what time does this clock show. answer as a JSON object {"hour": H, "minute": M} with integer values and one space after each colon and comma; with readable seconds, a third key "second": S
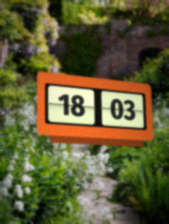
{"hour": 18, "minute": 3}
